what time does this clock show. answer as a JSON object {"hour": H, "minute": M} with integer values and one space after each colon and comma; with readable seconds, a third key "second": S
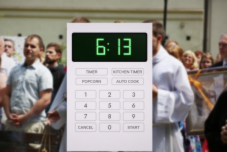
{"hour": 6, "minute": 13}
